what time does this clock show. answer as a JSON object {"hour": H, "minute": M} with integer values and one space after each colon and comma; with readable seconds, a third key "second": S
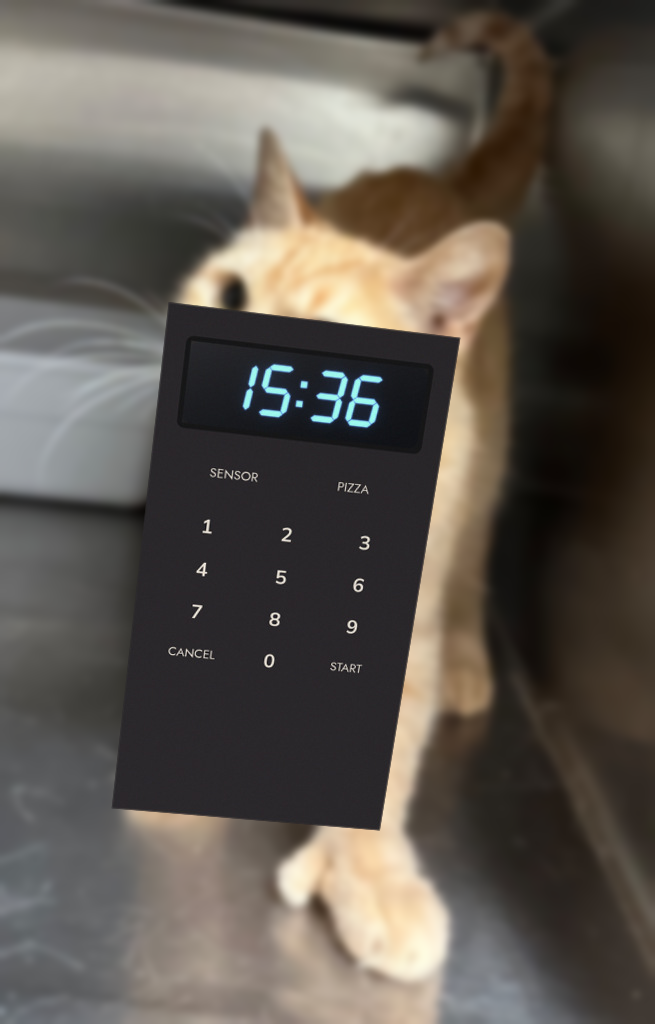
{"hour": 15, "minute": 36}
